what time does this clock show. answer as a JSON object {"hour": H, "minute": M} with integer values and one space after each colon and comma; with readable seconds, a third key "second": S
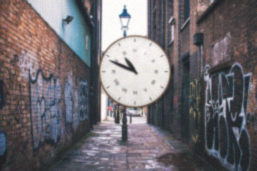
{"hour": 10, "minute": 49}
